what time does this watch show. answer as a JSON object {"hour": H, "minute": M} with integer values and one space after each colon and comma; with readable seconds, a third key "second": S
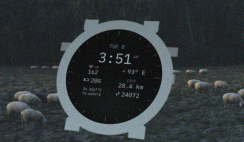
{"hour": 3, "minute": 51}
